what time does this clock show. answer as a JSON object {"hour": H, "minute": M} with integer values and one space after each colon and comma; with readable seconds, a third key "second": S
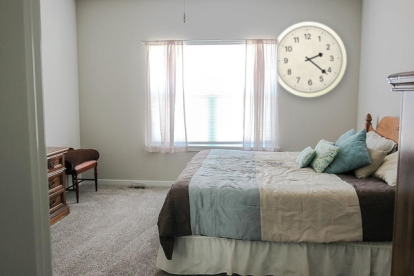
{"hour": 2, "minute": 22}
